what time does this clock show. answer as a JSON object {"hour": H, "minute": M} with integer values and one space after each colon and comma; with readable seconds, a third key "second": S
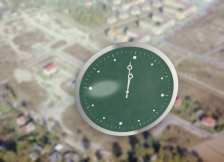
{"hour": 11, "minute": 59}
